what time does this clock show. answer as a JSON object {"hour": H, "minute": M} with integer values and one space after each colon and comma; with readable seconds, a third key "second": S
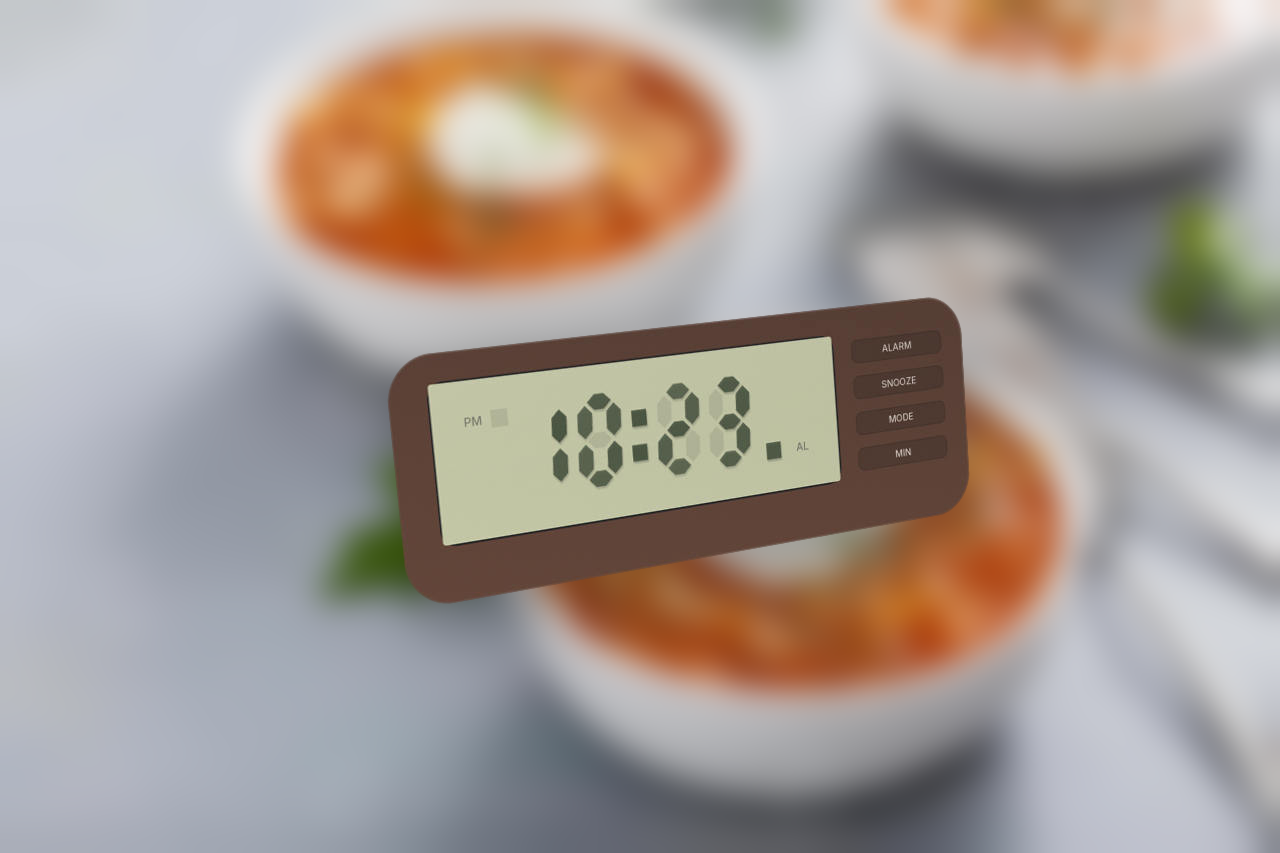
{"hour": 10, "minute": 23}
